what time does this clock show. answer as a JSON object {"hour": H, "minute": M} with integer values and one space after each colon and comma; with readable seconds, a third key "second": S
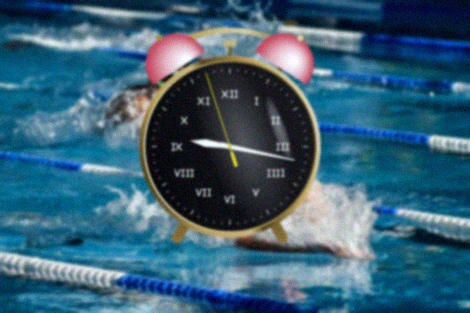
{"hour": 9, "minute": 16, "second": 57}
